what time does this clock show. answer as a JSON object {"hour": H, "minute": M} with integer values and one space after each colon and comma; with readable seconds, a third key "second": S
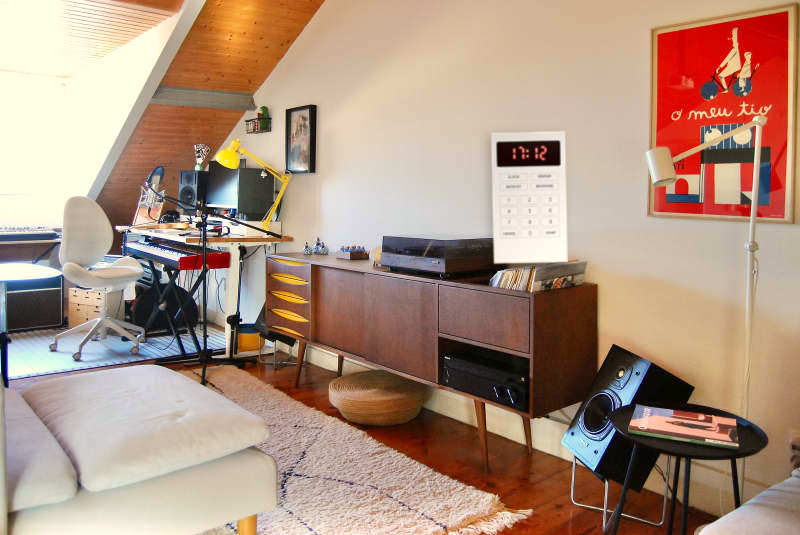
{"hour": 17, "minute": 12}
